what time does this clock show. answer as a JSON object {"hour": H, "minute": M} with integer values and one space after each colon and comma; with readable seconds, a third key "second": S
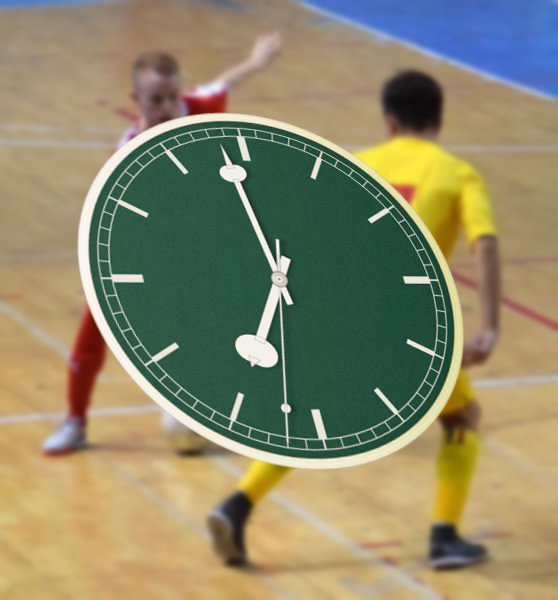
{"hour": 6, "minute": 58, "second": 32}
